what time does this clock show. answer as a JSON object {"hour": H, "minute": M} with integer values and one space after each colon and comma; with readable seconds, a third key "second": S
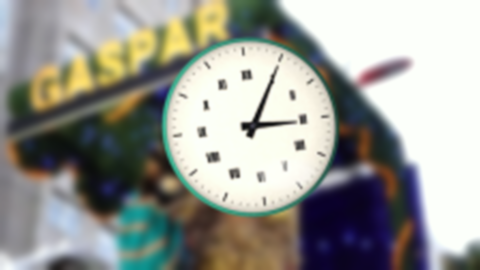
{"hour": 3, "minute": 5}
